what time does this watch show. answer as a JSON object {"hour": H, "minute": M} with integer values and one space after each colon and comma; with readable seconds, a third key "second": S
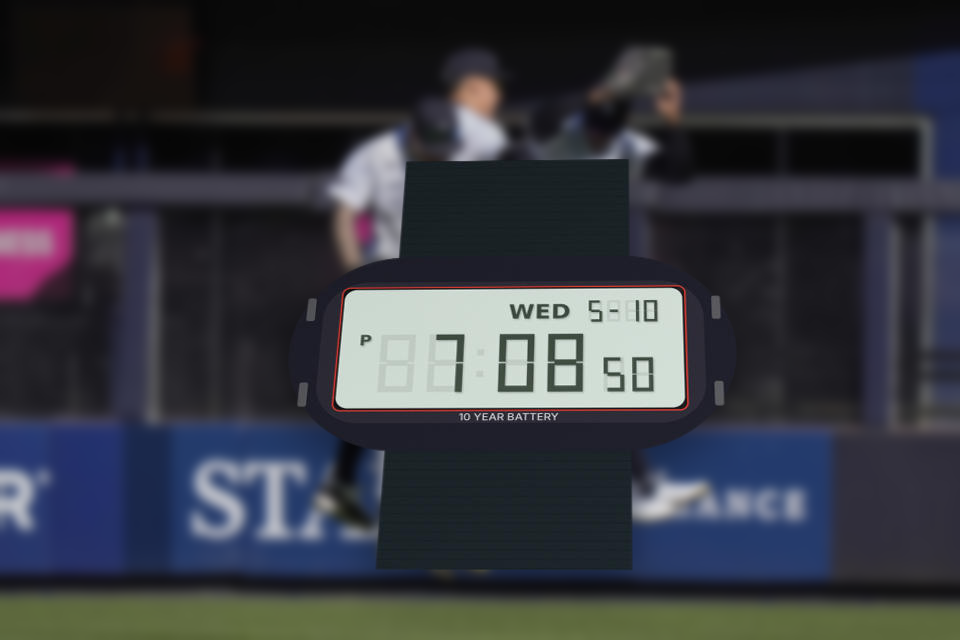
{"hour": 7, "minute": 8, "second": 50}
